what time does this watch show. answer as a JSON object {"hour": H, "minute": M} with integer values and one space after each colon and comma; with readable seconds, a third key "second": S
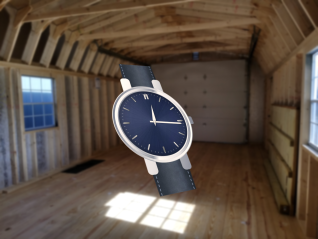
{"hour": 12, "minute": 16}
